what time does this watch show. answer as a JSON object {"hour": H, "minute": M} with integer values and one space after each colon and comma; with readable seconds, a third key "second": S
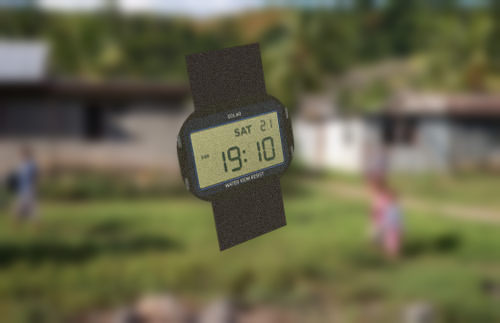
{"hour": 19, "minute": 10}
